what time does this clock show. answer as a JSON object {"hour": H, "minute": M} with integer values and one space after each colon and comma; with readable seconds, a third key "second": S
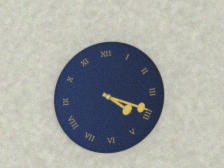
{"hour": 4, "minute": 19}
